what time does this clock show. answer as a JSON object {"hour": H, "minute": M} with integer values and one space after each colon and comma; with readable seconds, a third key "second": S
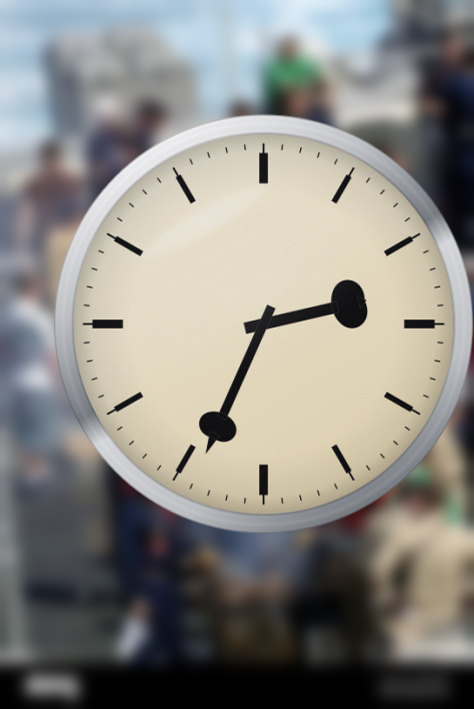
{"hour": 2, "minute": 34}
